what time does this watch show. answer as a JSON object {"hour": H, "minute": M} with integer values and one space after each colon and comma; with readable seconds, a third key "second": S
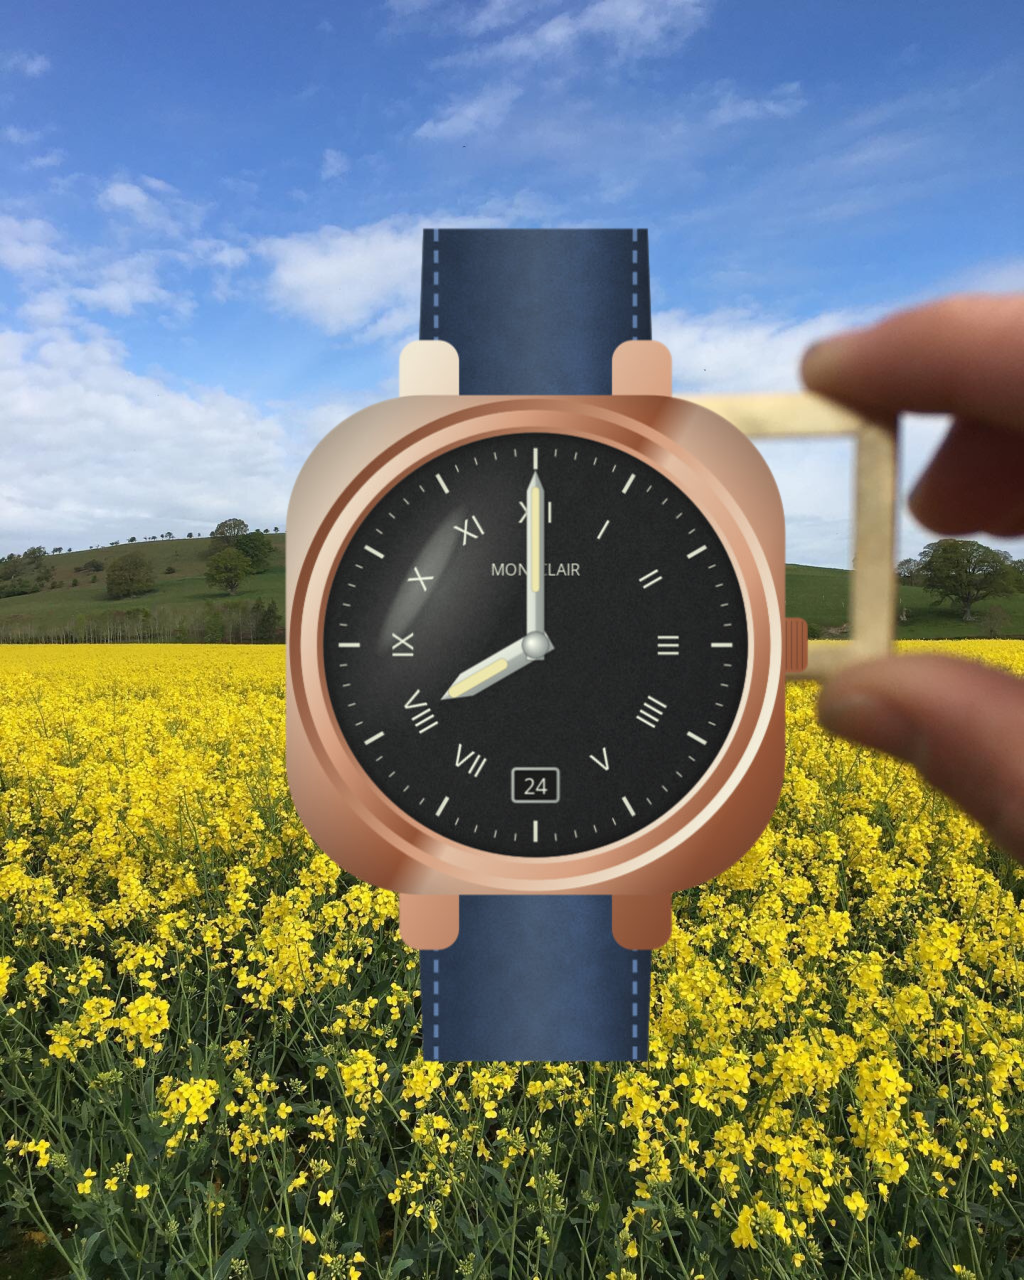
{"hour": 8, "minute": 0}
